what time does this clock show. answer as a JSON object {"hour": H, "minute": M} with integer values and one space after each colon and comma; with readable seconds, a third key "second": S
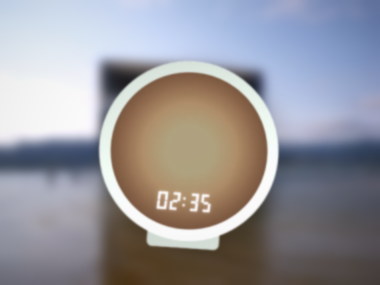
{"hour": 2, "minute": 35}
